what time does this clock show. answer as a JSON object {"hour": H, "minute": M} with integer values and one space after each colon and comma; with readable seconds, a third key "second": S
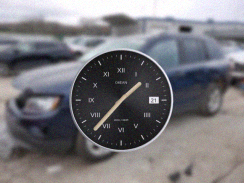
{"hour": 1, "minute": 37}
